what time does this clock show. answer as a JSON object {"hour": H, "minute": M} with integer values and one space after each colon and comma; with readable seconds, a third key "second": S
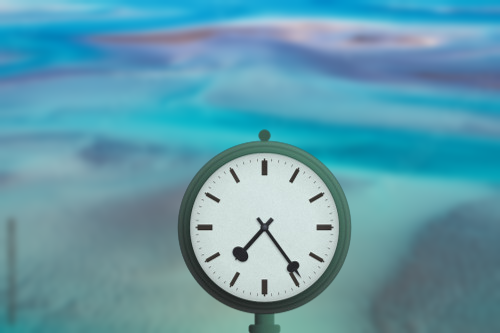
{"hour": 7, "minute": 24}
